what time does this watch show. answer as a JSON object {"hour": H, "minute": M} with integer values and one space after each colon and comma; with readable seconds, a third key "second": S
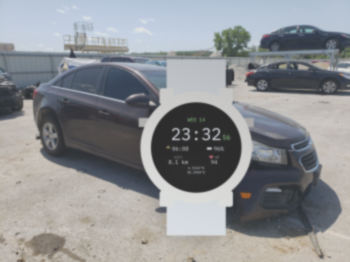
{"hour": 23, "minute": 32}
